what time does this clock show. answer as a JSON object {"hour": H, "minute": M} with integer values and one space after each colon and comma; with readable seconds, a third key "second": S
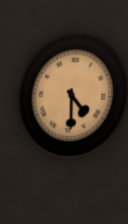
{"hour": 4, "minute": 29}
